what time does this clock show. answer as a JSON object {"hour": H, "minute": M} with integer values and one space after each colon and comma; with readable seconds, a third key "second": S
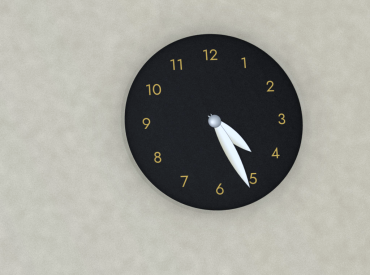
{"hour": 4, "minute": 26}
